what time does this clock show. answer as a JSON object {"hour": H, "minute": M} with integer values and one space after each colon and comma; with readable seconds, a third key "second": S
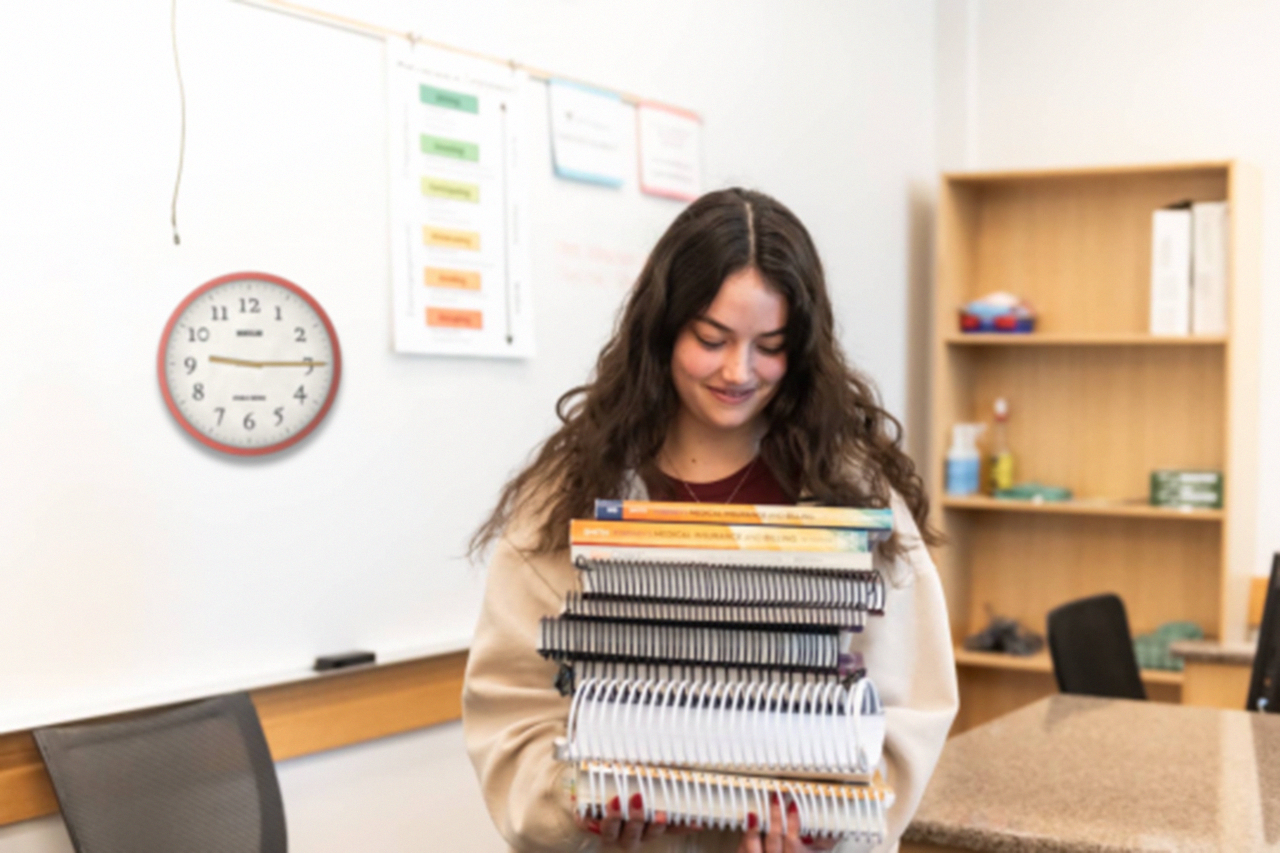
{"hour": 9, "minute": 15}
